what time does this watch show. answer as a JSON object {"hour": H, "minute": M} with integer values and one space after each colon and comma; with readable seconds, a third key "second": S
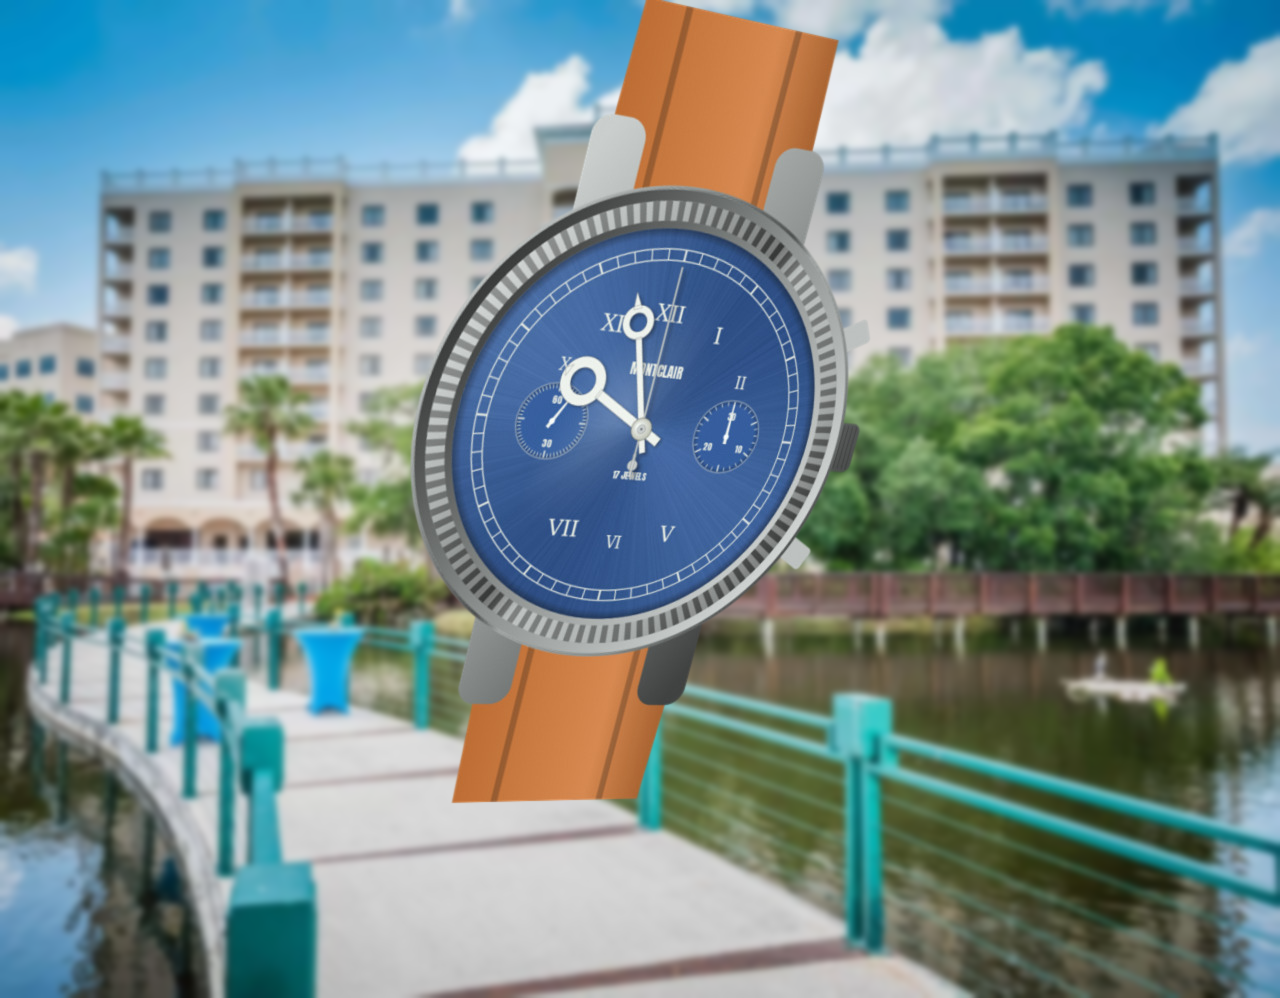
{"hour": 9, "minute": 57, "second": 5}
